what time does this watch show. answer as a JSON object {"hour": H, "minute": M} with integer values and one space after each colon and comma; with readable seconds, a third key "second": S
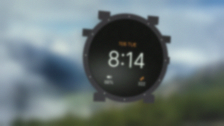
{"hour": 8, "minute": 14}
